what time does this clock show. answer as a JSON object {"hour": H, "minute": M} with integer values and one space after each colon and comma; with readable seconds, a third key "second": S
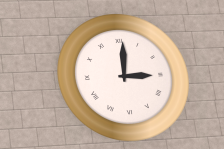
{"hour": 3, "minute": 1}
